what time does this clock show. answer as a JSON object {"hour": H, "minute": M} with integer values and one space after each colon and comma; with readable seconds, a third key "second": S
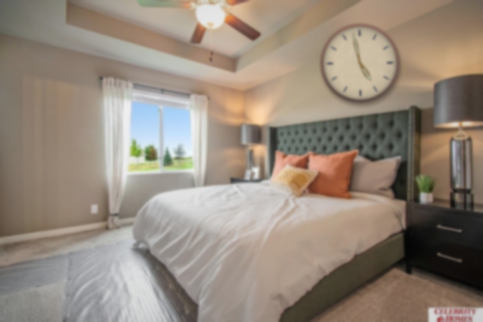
{"hour": 4, "minute": 58}
